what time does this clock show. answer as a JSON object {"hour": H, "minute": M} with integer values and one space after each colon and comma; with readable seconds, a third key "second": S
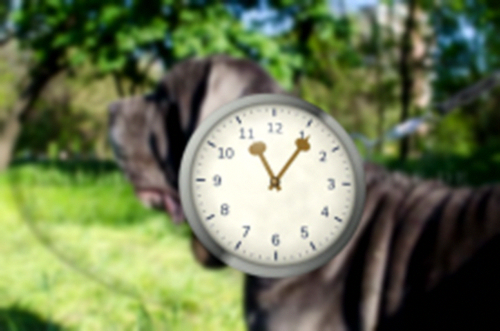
{"hour": 11, "minute": 6}
